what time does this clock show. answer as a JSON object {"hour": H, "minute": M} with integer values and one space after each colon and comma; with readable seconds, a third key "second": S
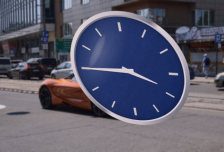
{"hour": 3, "minute": 45}
